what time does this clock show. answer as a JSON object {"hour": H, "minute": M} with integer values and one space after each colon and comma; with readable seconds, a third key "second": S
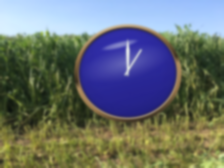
{"hour": 1, "minute": 0}
